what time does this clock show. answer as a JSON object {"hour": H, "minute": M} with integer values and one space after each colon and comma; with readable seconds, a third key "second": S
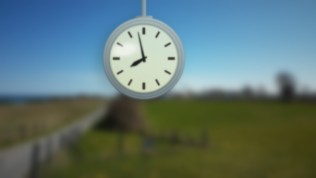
{"hour": 7, "minute": 58}
